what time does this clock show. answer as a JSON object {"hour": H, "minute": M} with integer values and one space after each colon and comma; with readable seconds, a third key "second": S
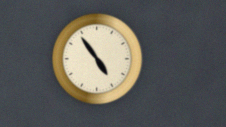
{"hour": 4, "minute": 54}
